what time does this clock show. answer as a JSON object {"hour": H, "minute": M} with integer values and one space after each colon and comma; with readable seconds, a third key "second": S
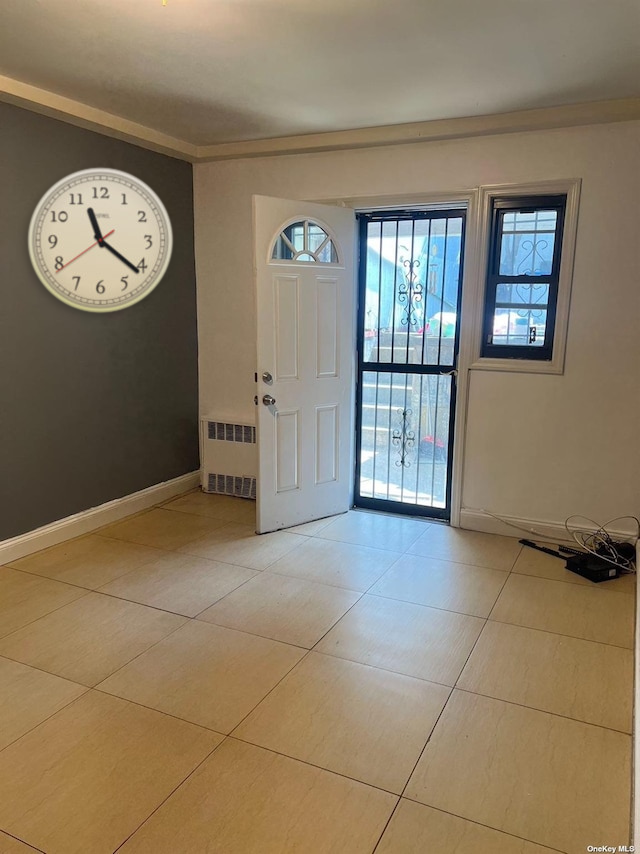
{"hour": 11, "minute": 21, "second": 39}
